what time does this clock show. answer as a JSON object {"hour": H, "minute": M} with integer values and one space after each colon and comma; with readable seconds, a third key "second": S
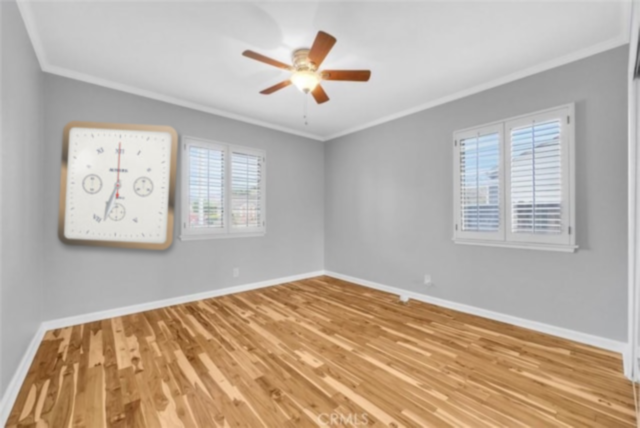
{"hour": 6, "minute": 33}
